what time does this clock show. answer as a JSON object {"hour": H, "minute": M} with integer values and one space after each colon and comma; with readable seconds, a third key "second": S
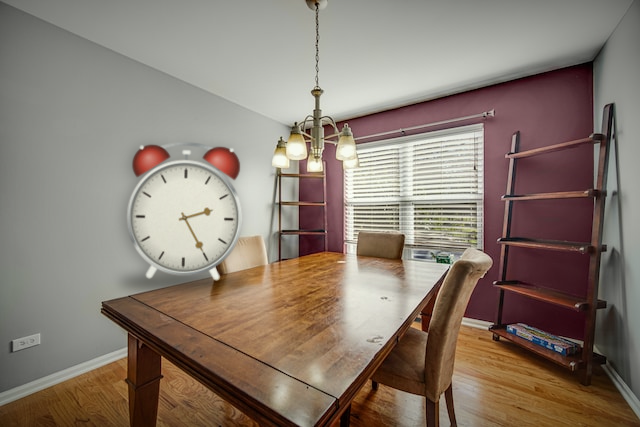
{"hour": 2, "minute": 25}
